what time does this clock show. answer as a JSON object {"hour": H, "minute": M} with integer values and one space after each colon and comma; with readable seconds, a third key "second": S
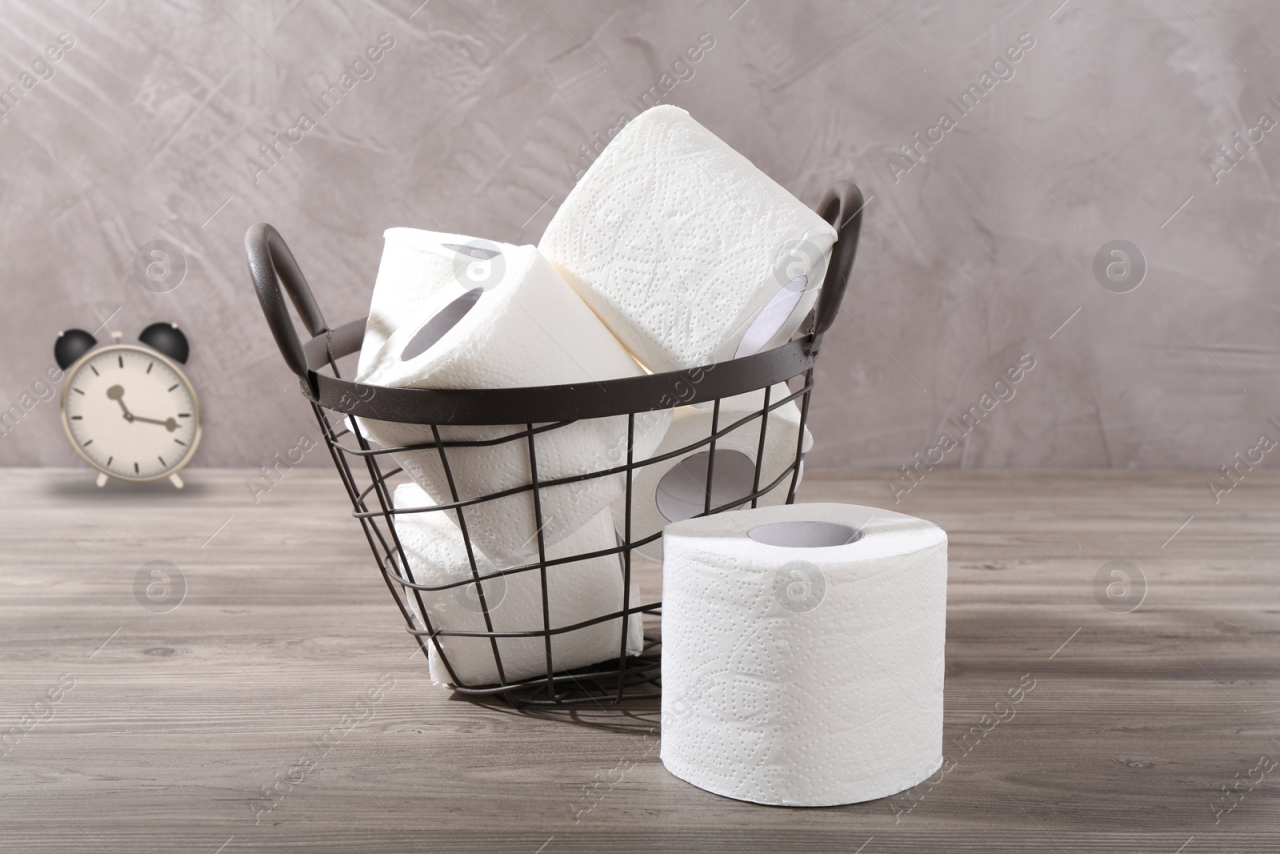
{"hour": 11, "minute": 17}
